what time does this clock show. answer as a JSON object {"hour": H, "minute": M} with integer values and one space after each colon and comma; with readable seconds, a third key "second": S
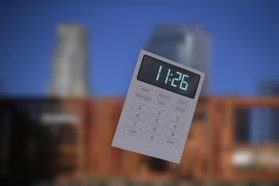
{"hour": 11, "minute": 26}
